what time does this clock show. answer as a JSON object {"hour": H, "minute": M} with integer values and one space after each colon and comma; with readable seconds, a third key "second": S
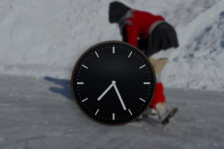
{"hour": 7, "minute": 26}
